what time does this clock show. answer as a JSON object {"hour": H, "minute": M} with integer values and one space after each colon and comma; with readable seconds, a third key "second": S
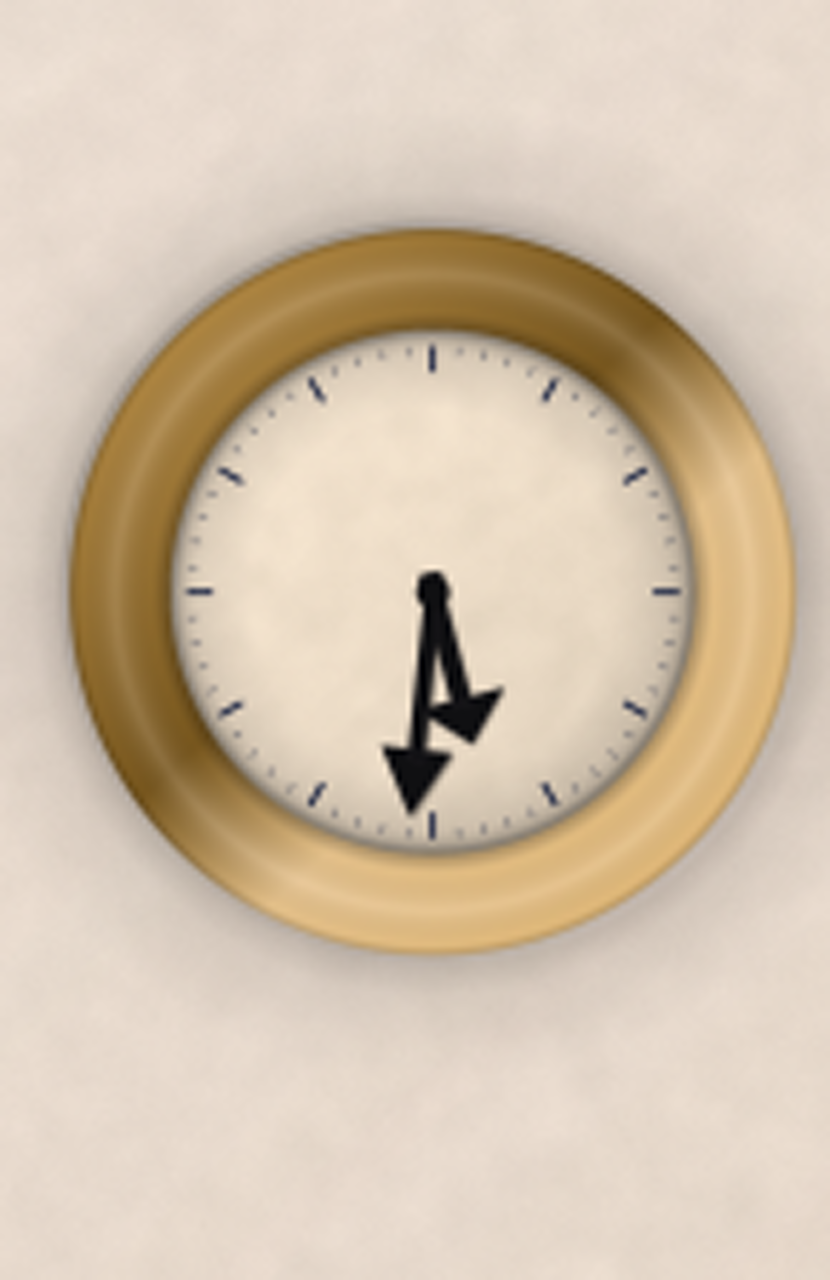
{"hour": 5, "minute": 31}
